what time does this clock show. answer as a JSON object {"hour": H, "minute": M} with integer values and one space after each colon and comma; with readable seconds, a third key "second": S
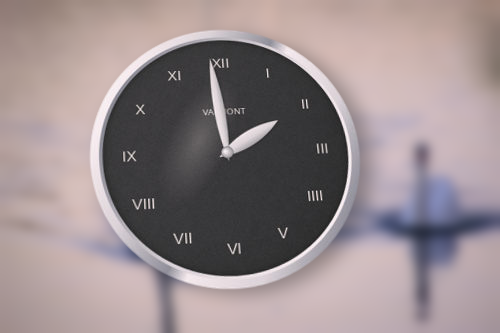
{"hour": 1, "minute": 59}
